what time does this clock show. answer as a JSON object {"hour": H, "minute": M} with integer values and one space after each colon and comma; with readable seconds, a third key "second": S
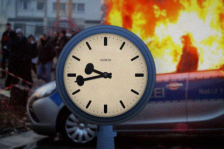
{"hour": 9, "minute": 43}
